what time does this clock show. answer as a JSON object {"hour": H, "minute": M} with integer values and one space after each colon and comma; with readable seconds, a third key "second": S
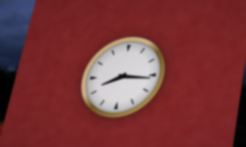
{"hour": 8, "minute": 16}
